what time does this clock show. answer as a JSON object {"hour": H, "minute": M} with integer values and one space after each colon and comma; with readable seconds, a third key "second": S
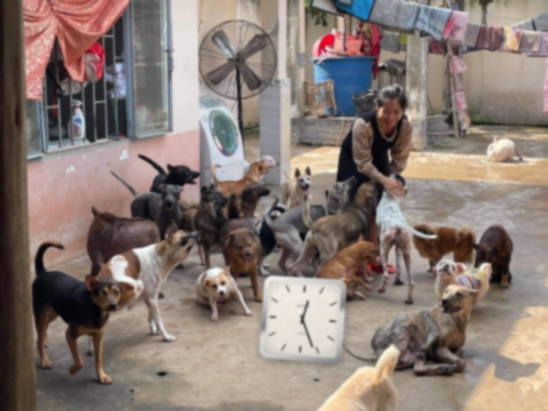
{"hour": 12, "minute": 26}
